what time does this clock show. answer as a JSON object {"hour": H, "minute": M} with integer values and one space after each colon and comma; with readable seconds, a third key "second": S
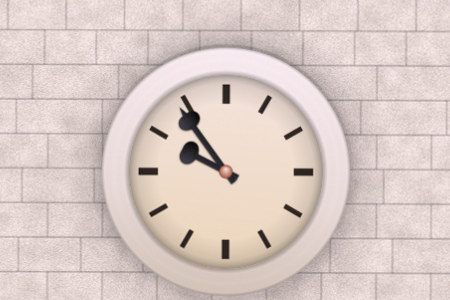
{"hour": 9, "minute": 54}
